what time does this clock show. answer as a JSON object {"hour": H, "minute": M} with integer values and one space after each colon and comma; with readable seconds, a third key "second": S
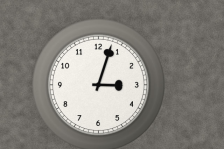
{"hour": 3, "minute": 3}
